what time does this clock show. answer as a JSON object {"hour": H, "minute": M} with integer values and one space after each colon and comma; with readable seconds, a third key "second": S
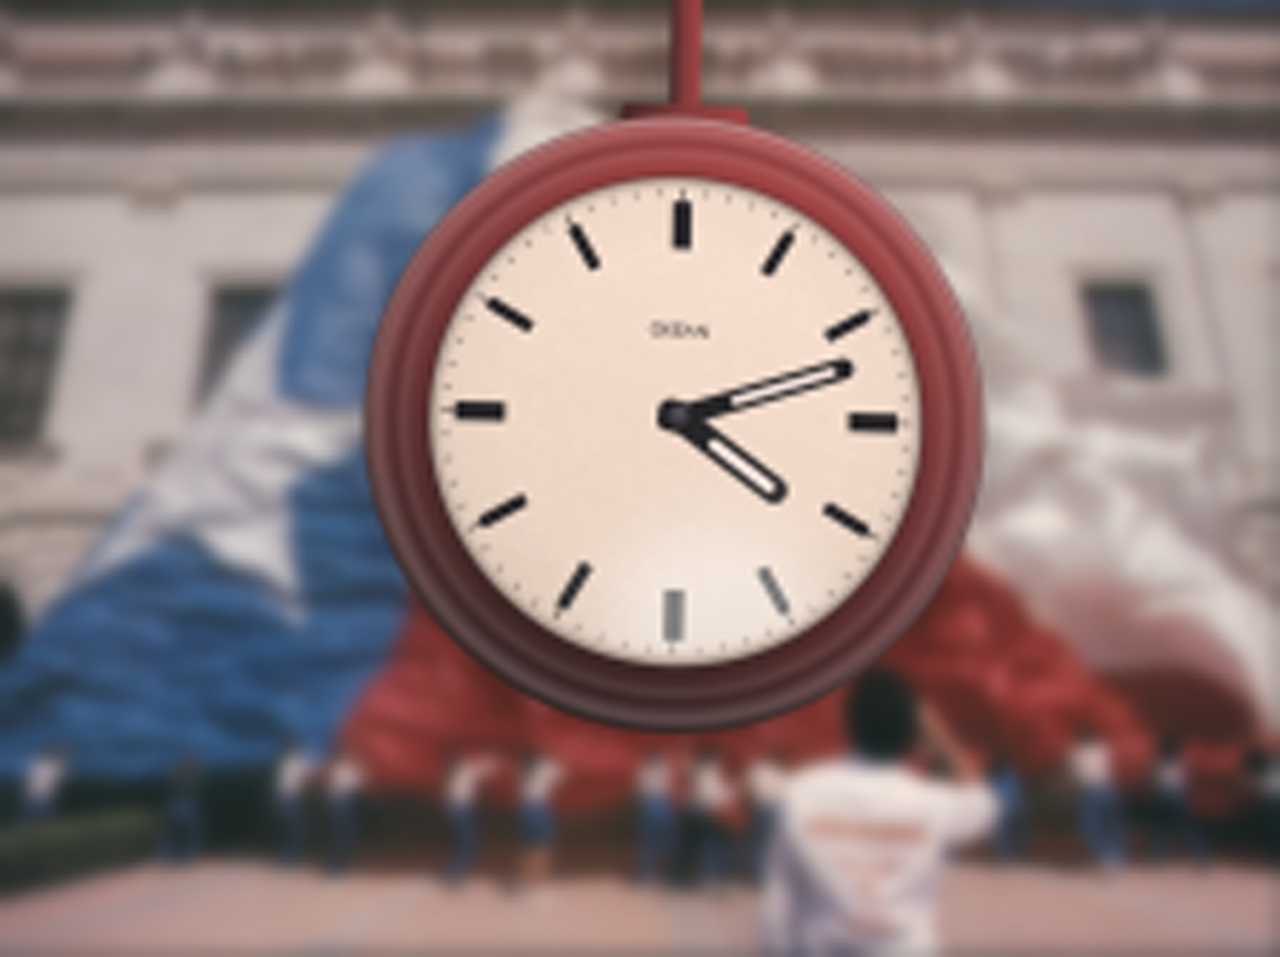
{"hour": 4, "minute": 12}
